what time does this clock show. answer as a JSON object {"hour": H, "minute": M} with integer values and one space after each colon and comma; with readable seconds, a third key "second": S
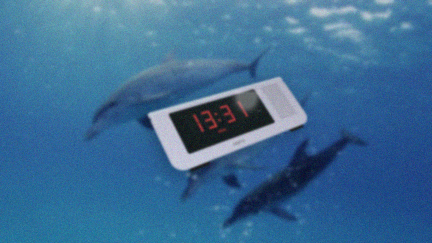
{"hour": 13, "minute": 31}
